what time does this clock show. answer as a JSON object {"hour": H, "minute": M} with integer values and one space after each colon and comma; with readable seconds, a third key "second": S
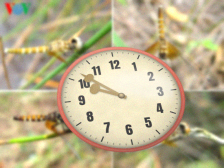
{"hour": 9, "minute": 52}
